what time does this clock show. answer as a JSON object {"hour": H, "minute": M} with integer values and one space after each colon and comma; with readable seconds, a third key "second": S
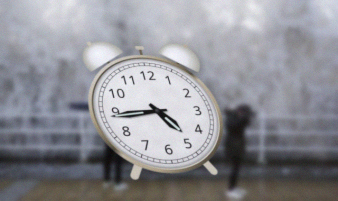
{"hour": 4, "minute": 44}
